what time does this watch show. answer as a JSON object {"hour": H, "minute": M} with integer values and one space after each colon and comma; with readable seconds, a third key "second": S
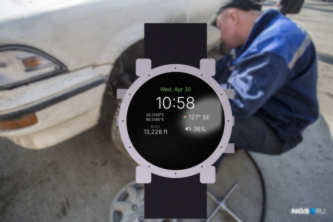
{"hour": 10, "minute": 58}
